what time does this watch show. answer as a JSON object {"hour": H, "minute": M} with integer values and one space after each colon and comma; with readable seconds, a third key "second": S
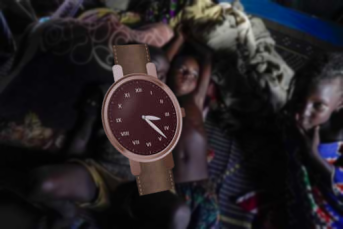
{"hour": 3, "minute": 23}
